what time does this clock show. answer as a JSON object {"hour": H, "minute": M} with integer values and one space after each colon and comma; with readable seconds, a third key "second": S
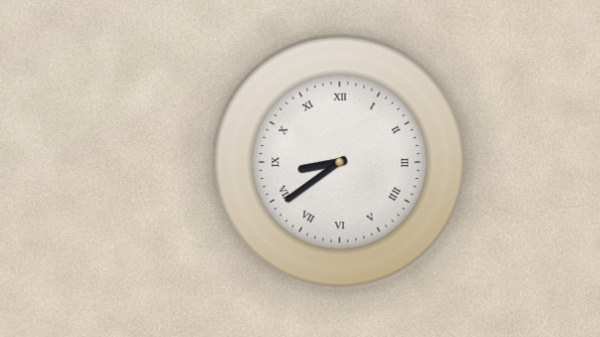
{"hour": 8, "minute": 39}
